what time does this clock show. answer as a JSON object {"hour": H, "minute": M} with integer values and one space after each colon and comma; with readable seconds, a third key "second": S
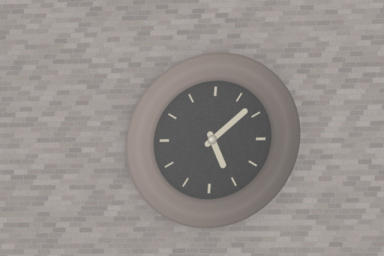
{"hour": 5, "minute": 8}
